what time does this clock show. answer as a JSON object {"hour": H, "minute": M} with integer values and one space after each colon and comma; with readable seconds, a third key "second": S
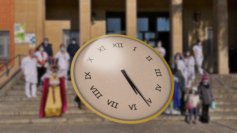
{"hour": 5, "minute": 26}
